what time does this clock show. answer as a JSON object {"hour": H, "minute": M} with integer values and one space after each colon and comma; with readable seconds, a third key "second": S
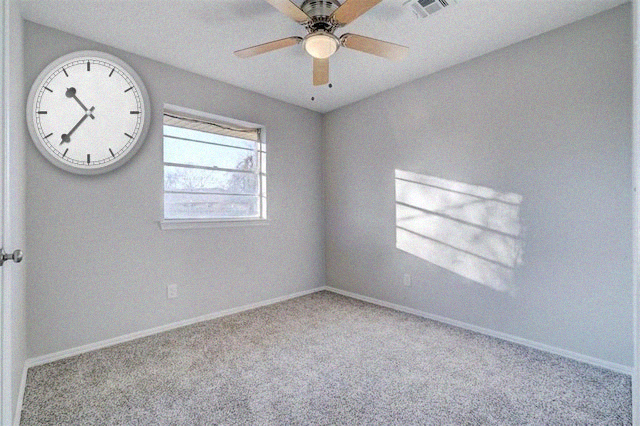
{"hour": 10, "minute": 37}
